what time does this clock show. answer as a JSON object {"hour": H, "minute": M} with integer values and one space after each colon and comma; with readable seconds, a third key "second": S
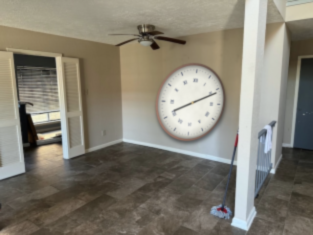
{"hour": 8, "minute": 11}
